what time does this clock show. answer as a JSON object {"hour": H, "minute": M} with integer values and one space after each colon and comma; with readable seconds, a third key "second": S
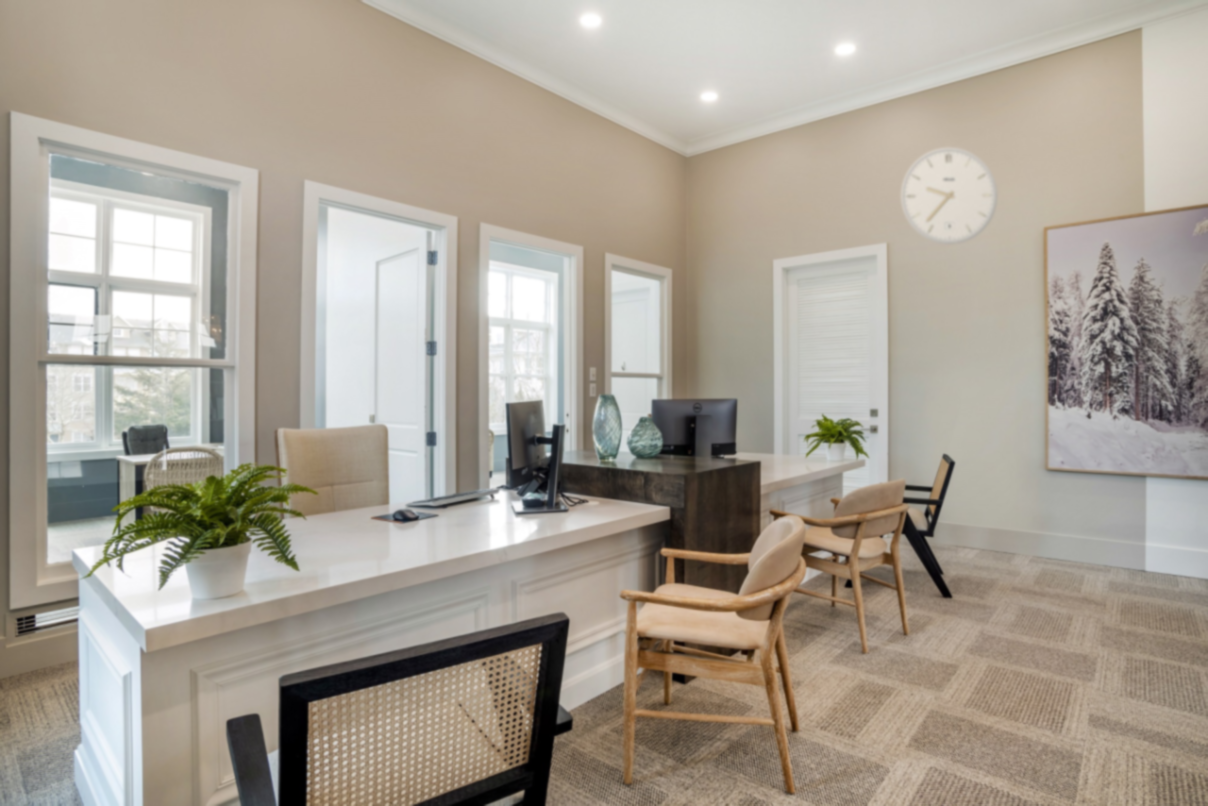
{"hour": 9, "minute": 37}
